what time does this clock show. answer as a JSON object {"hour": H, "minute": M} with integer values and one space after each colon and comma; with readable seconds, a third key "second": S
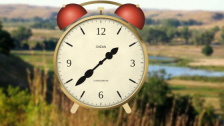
{"hour": 1, "minute": 38}
